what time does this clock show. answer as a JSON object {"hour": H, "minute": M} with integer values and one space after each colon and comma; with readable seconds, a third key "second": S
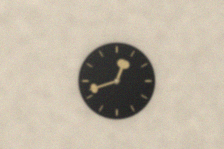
{"hour": 12, "minute": 42}
